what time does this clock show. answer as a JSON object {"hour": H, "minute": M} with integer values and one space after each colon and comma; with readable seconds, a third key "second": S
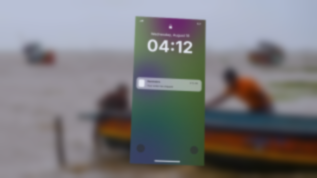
{"hour": 4, "minute": 12}
